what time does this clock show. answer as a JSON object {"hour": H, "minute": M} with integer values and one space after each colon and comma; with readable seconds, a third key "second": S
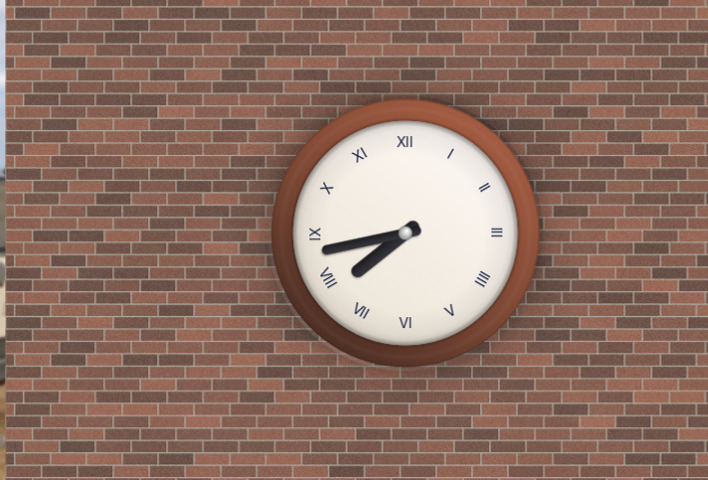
{"hour": 7, "minute": 43}
